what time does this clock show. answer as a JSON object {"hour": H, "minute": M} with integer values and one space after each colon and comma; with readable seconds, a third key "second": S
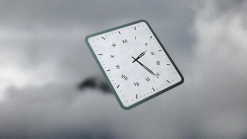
{"hour": 2, "minute": 26}
